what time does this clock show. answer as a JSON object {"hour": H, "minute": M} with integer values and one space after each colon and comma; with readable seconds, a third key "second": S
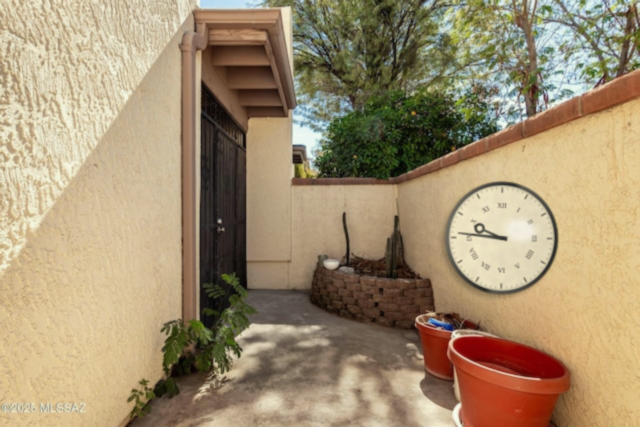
{"hour": 9, "minute": 46}
